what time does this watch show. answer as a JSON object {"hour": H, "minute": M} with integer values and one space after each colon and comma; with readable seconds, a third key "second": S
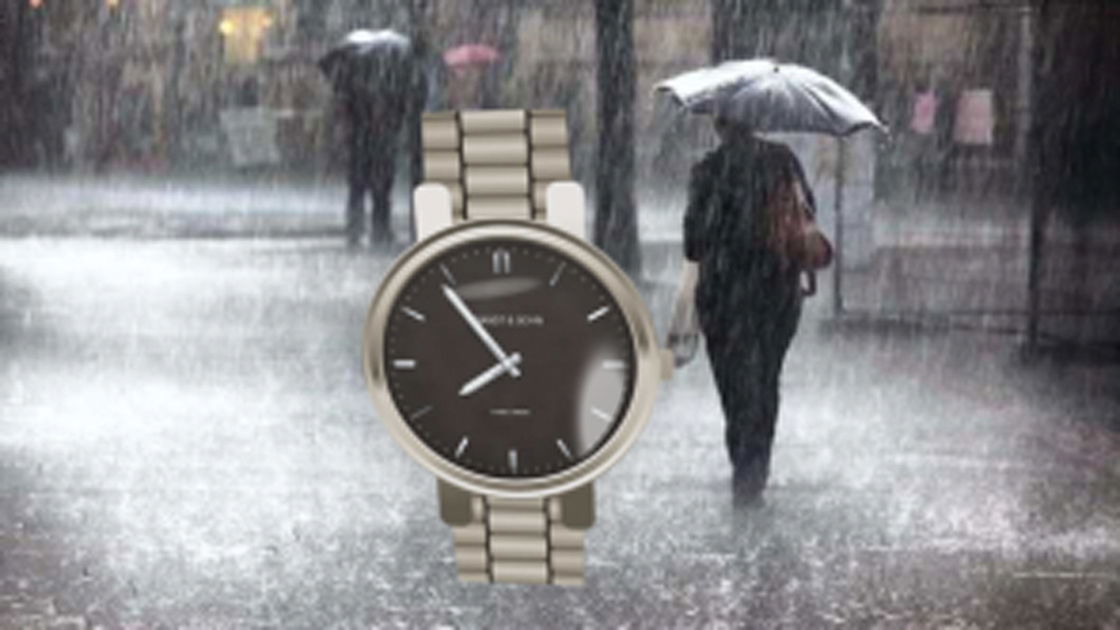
{"hour": 7, "minute": 54}
